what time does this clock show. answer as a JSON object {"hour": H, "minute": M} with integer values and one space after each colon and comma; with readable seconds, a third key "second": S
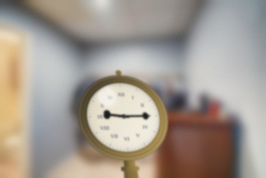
{"hour": 9, "minute": 15}
